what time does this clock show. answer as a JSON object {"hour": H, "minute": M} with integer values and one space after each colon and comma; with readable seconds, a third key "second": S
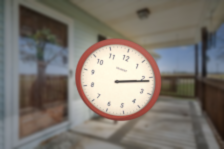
{"hour": 2, "minute": 11}
